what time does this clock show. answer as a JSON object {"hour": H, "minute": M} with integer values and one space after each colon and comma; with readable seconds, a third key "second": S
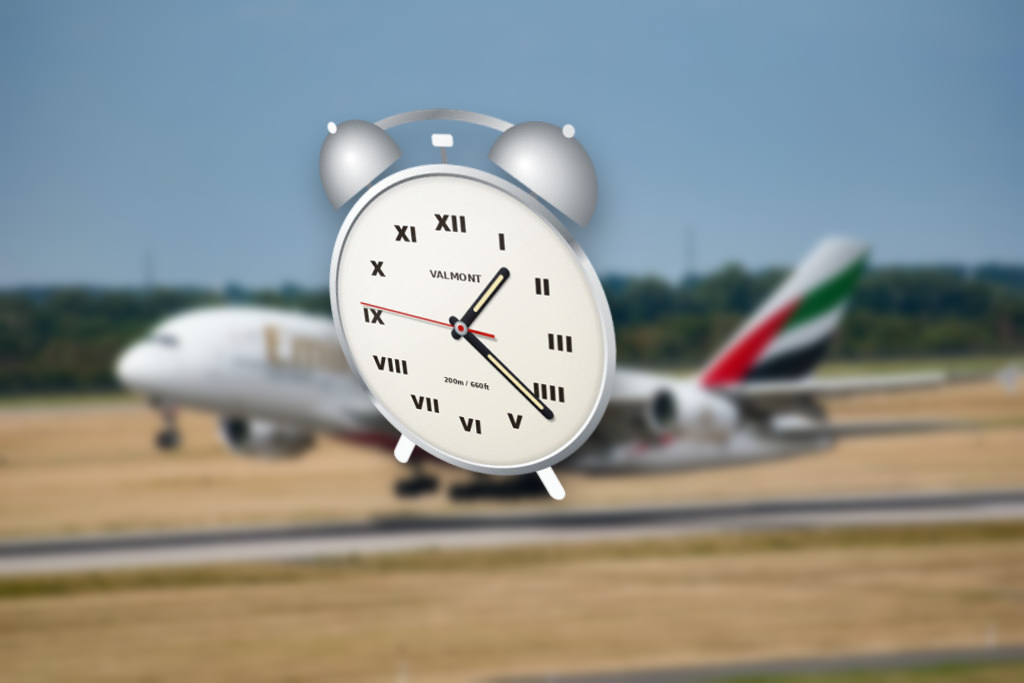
{"hour": 1, "minute": 21, "second": 46}
